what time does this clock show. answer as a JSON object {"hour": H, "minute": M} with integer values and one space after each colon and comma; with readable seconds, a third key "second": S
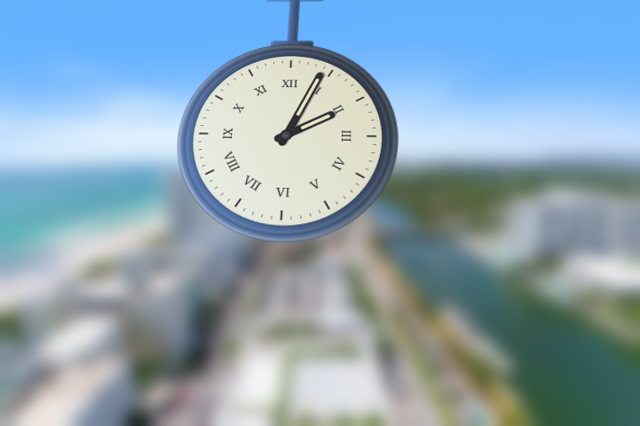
{"hour": 2, "minute": 4}
